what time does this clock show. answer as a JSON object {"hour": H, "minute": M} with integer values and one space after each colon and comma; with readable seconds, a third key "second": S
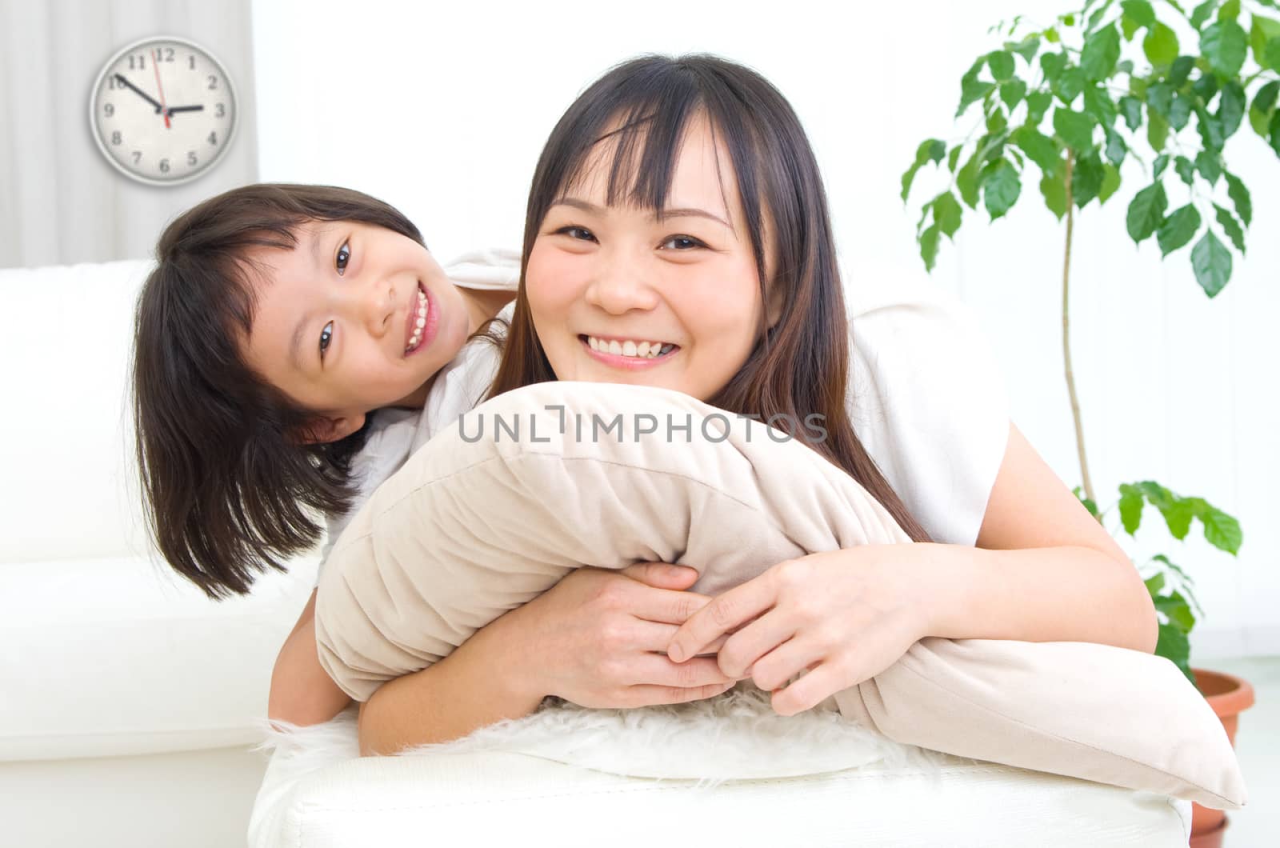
{"hour": 2, "minute": 50, "second": 58}
